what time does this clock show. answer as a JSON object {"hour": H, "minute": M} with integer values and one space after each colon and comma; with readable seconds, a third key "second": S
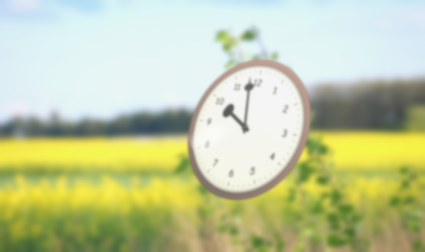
{"hour": 9, "minute": 58}
